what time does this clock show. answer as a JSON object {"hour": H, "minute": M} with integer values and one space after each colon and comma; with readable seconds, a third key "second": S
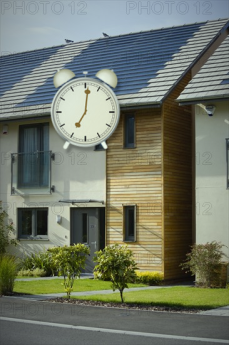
{"hour": 7, "minute": 1}
